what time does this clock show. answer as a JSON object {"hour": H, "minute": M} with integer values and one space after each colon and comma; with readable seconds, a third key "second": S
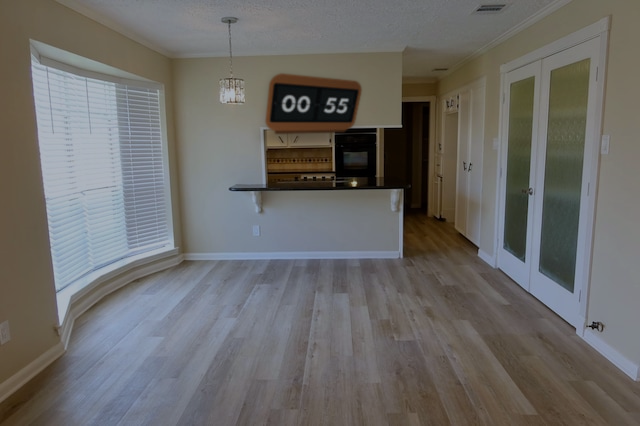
{"hour": 0, "minute": 55}
